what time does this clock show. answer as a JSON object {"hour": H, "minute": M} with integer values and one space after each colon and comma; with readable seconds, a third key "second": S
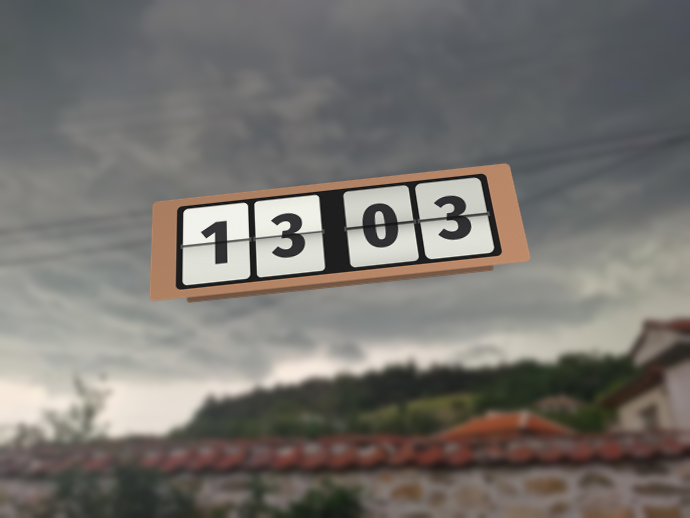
{"hour": 13, "minute": 3}
